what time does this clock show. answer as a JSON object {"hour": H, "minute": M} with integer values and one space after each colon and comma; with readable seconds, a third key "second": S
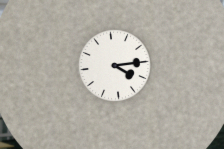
{"hour": 4, "minute": 15}
